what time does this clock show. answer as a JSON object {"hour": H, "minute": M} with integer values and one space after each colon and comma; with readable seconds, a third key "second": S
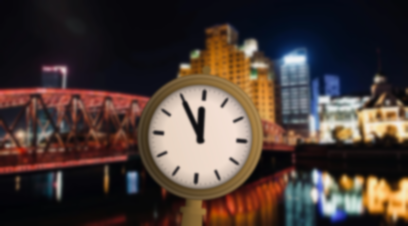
{"hour": 11, "minute": 55}
